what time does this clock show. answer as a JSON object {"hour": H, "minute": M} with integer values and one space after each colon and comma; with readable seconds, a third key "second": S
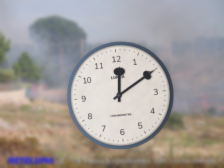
{"hour": 12, "minute": 10}
